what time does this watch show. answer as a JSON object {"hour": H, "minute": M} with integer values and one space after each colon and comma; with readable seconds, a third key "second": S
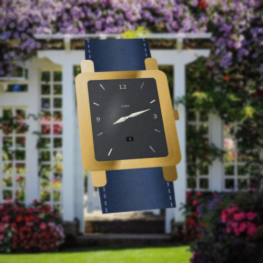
{"hour": 8, "minute": 12}
